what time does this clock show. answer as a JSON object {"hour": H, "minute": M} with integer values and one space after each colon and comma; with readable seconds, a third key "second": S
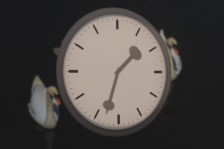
{"hour": 1, "minute": 33}
